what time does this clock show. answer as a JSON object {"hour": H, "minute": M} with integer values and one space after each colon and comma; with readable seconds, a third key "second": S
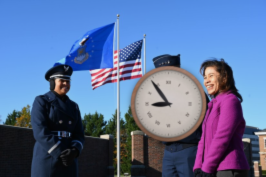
{"hour": 8, "minute": 54}
